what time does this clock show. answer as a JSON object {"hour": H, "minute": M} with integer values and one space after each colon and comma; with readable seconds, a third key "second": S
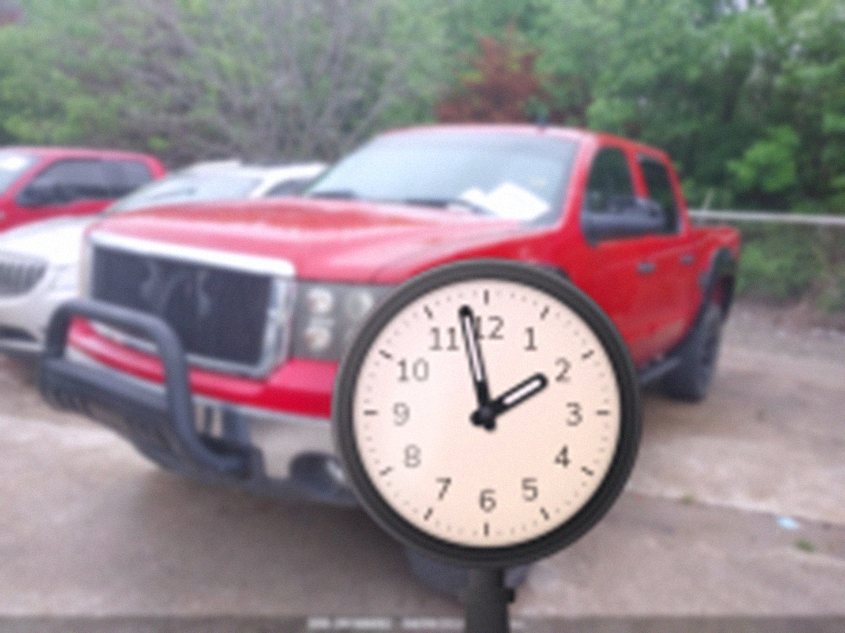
{"hour": 1, "minute": 58}
